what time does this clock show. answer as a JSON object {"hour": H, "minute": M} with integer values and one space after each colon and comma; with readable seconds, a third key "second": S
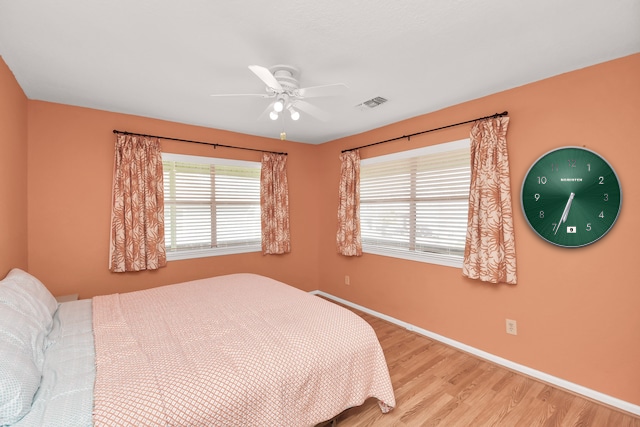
{"hour": 6, "minute": 34}
